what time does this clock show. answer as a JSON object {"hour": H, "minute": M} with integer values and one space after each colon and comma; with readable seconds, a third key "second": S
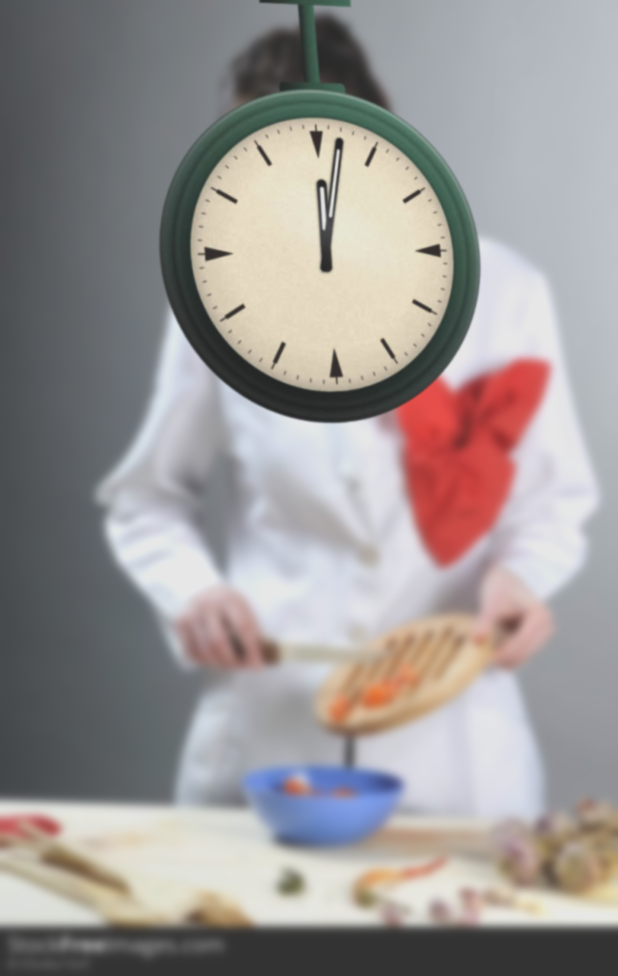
{"hour": 12, "minute": 2}
